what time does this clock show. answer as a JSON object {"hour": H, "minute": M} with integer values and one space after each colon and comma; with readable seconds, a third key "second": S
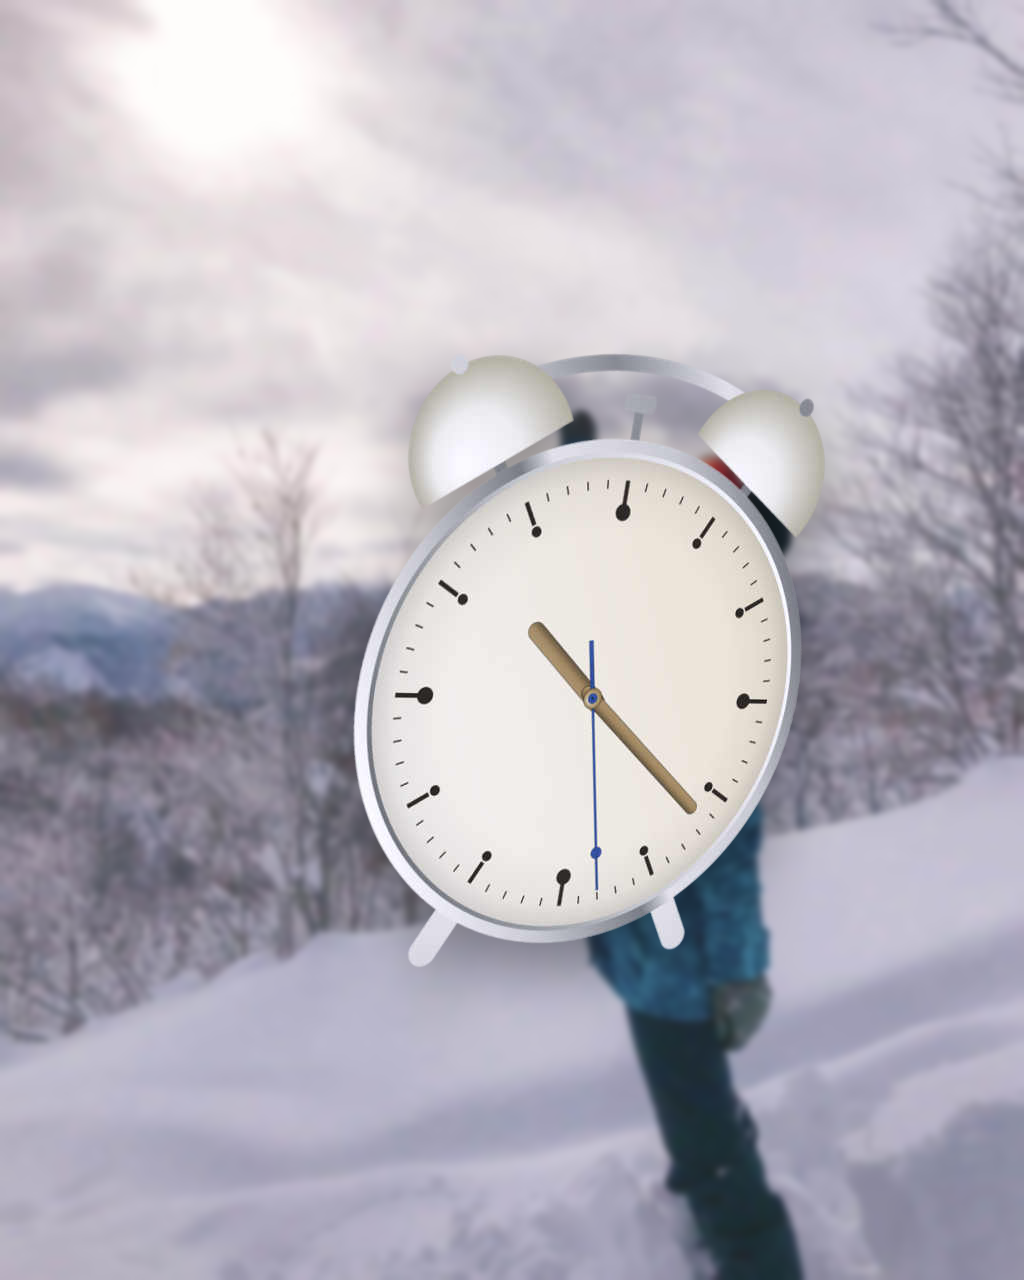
{"hour": 10, "minute": 21, "second": 28}
